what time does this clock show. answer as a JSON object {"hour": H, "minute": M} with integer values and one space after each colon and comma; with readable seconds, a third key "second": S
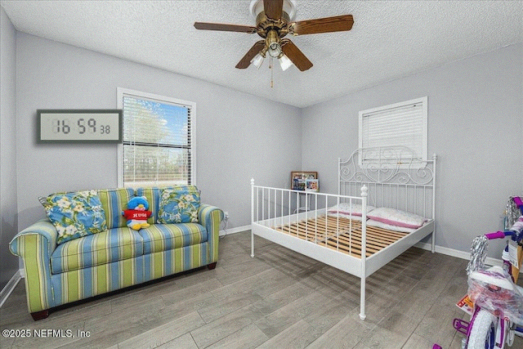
{"hour": 16, "minute": 59, "second": 38}
